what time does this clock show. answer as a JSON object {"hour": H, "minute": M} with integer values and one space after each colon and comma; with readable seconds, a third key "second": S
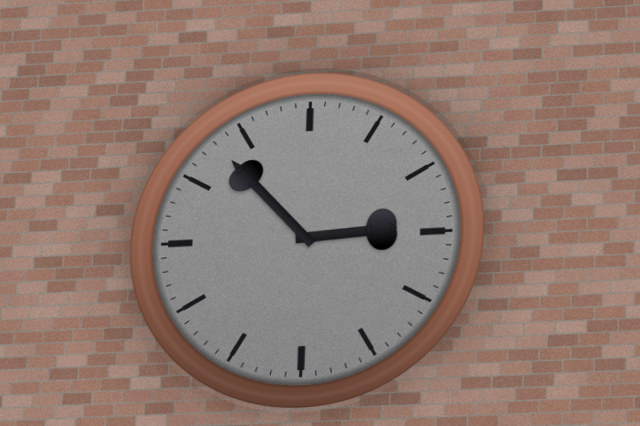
{"hour": 2, "minute": 53}
